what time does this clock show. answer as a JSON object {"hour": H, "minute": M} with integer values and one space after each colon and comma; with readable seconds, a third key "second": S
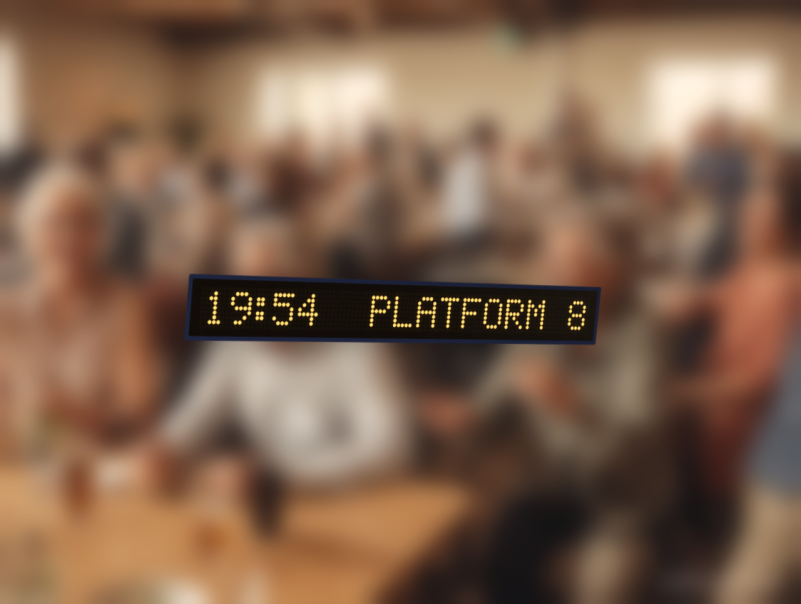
{"hour": 19, "minute": 54}
